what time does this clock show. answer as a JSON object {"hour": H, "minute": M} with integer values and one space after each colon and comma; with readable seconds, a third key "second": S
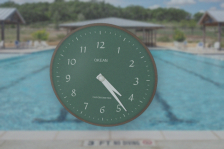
{"hour": 4, "minute": 24}
